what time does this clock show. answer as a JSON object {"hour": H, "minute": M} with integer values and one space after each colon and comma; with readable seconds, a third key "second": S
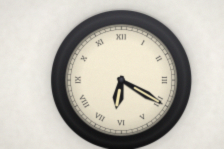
{"hour": 6, "minute": 20}
